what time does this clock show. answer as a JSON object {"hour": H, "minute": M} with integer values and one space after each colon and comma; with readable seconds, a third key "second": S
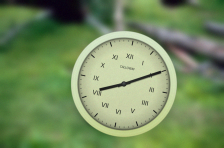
{"hour": 8, "minute": 10}
